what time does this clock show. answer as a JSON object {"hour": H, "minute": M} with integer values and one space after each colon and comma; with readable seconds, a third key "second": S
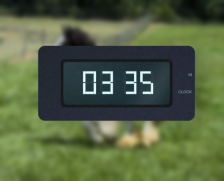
{"hour": 3, "minute": 35}
